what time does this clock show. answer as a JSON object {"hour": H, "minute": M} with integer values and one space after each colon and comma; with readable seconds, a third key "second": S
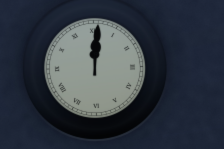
{"hour": 12, "minute": 1}
